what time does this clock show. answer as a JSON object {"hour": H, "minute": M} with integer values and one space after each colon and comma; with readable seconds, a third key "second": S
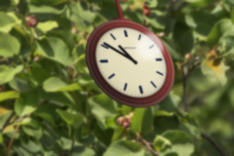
{"hour": 10, "minute": 51}
